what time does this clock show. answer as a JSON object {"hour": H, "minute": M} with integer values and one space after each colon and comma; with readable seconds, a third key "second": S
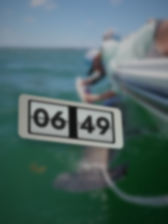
{"hour": 6, "minute": 49}
